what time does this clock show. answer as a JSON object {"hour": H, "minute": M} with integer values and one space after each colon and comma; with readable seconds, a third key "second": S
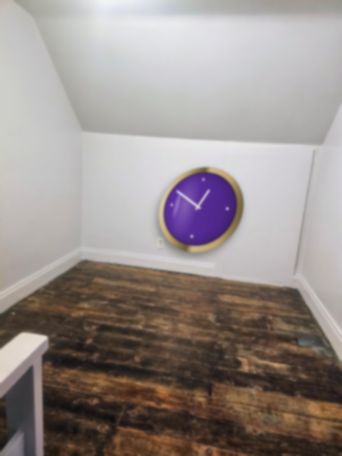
{"hour": 12, "minute": 50}
